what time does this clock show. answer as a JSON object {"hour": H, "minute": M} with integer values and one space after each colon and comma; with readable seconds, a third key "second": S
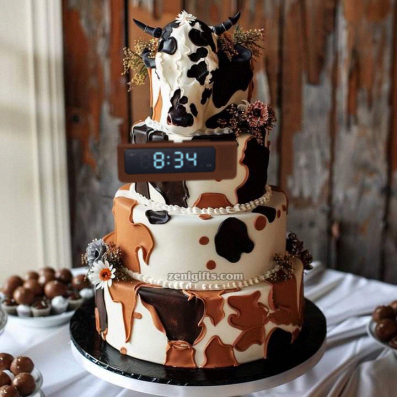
{"hour": 8, "minute": 34}
